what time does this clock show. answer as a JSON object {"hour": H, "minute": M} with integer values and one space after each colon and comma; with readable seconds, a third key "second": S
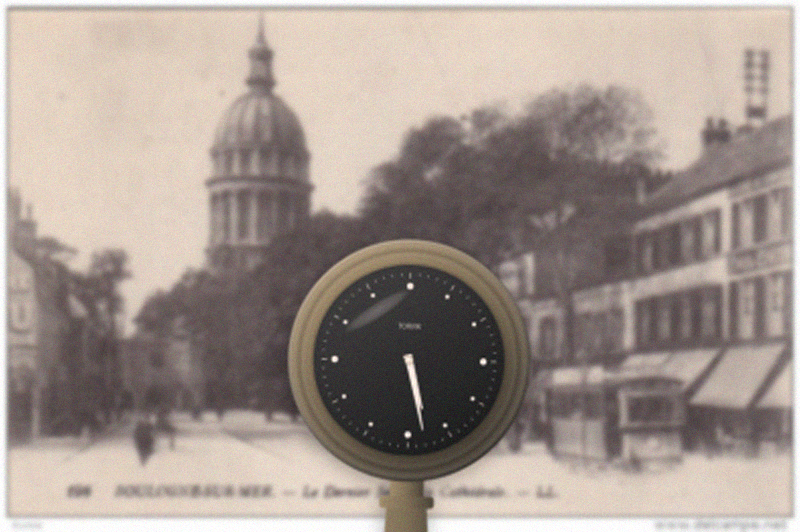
{"hour": 5, "minute": 28}
